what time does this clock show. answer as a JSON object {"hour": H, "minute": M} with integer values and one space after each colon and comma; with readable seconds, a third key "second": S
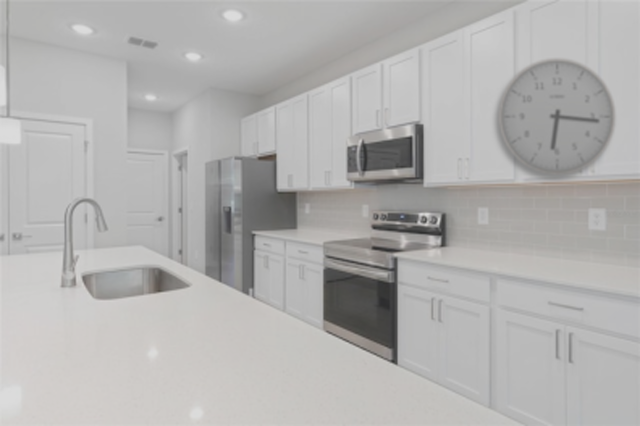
{"hour": 6, "minute": 16}
